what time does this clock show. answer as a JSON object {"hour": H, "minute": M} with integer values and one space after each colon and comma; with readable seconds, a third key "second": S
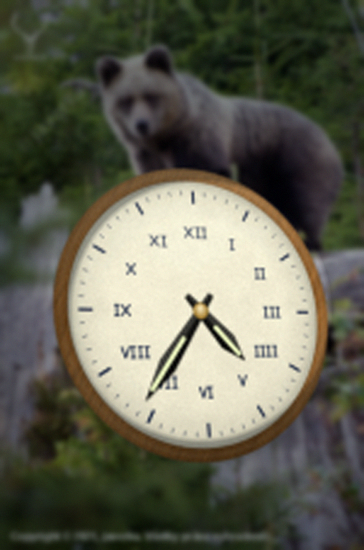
{"hour": 4, "minute": 36}
